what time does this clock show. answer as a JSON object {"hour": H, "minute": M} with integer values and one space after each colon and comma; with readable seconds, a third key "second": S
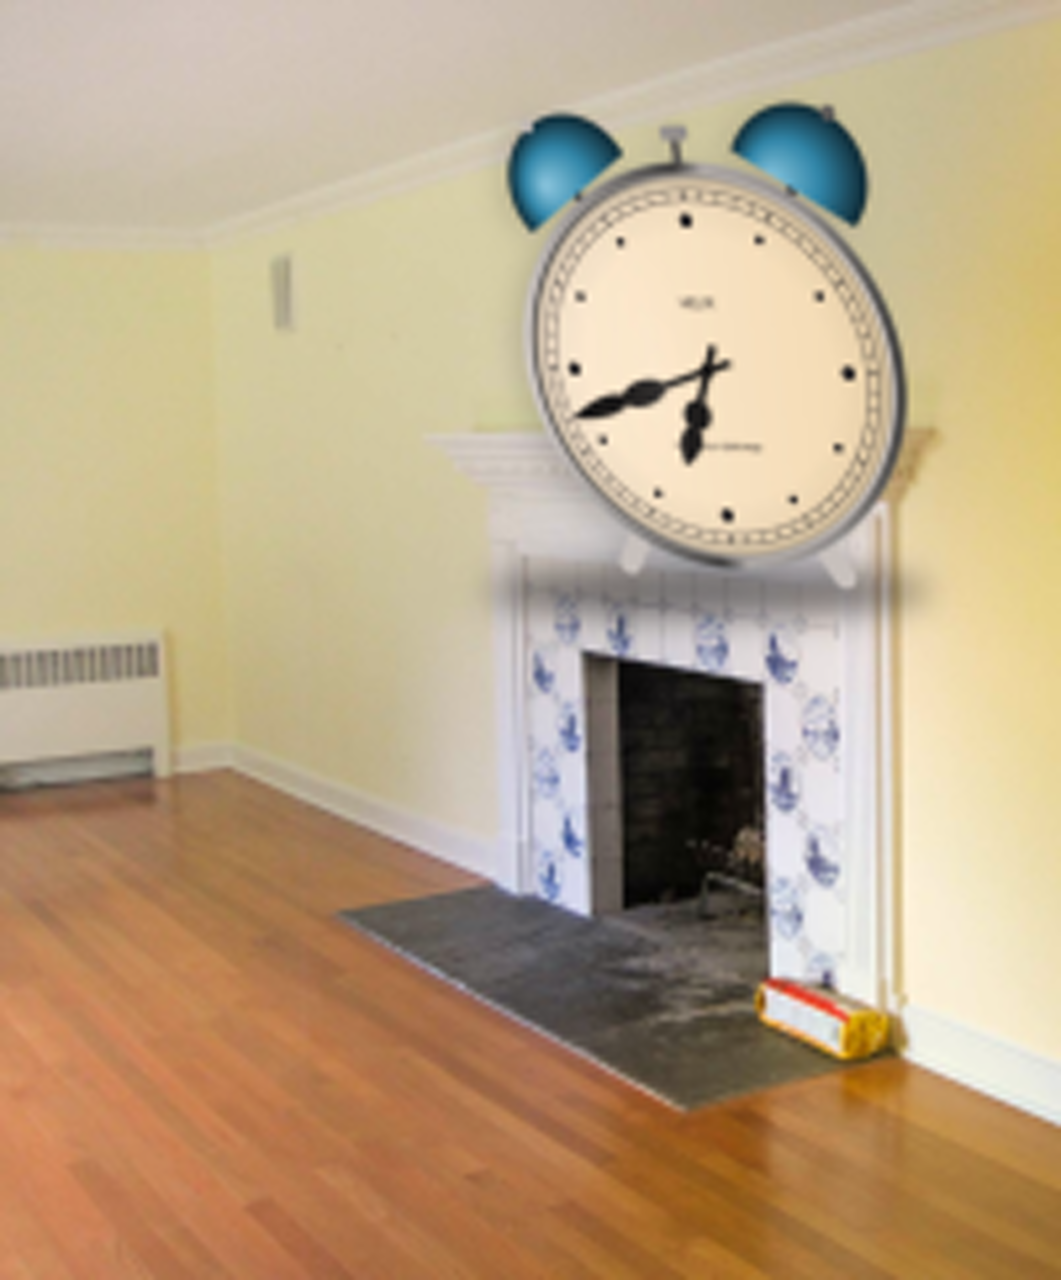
{"hour": 6, "minute": 42}
